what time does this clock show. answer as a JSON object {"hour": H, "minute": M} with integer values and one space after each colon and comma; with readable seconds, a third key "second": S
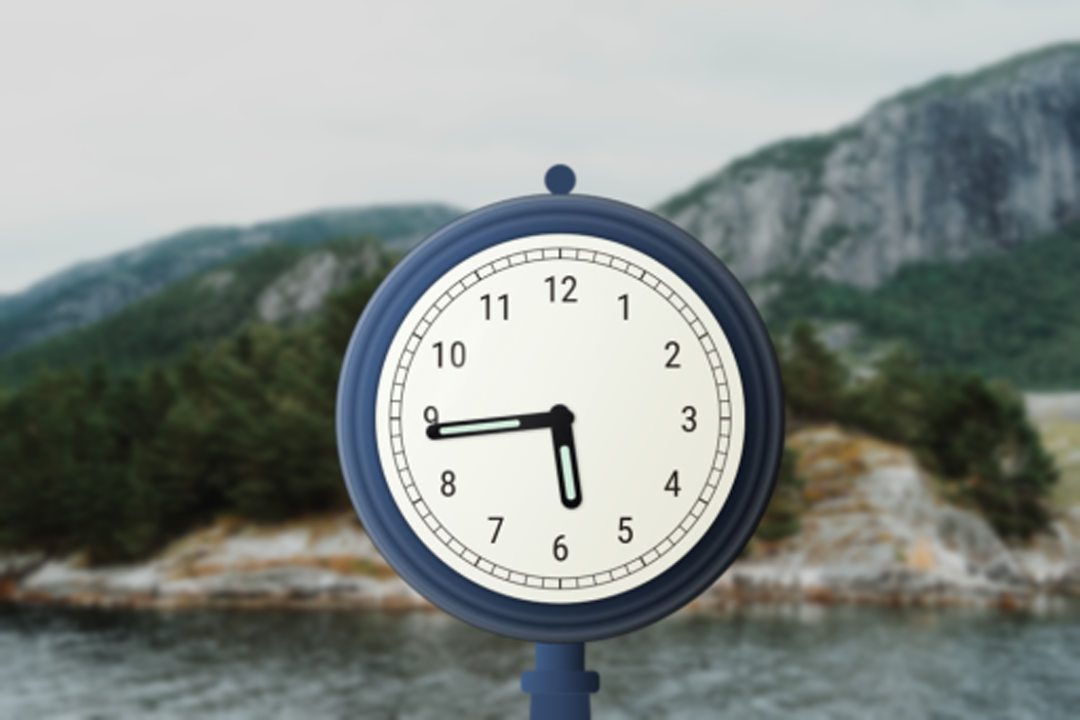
{"hour": 5, "minute": 44}
